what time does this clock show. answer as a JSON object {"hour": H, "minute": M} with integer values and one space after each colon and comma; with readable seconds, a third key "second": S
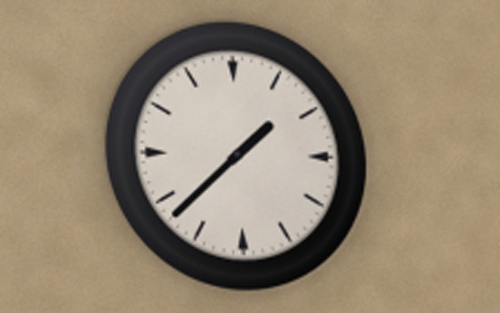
{"hour": 1, "minute": 38}
